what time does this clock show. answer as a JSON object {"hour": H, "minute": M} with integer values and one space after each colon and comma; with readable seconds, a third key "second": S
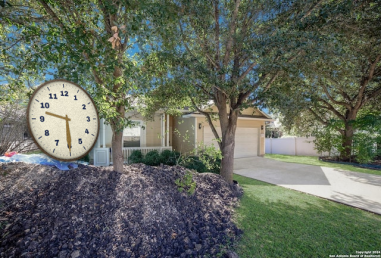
{"hour": 9, "minute": 30}
